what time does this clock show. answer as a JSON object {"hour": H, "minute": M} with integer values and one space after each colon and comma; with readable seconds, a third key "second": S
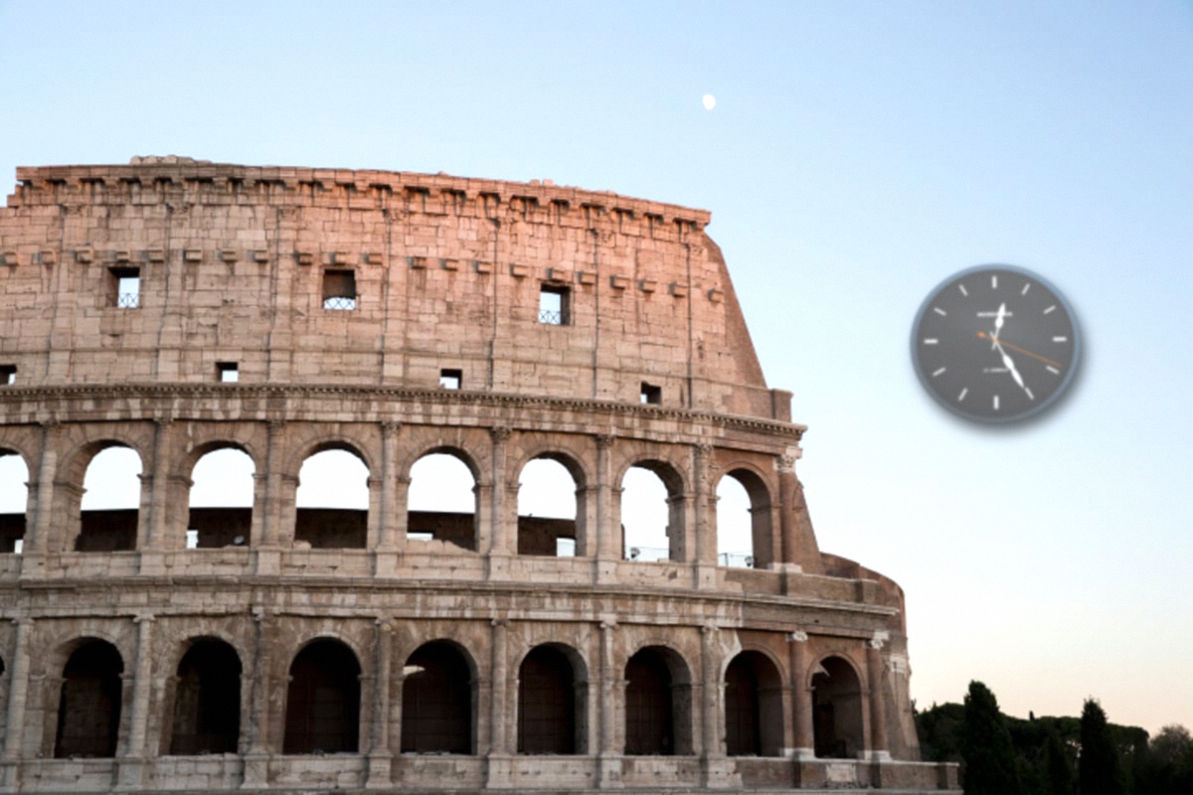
{"hour": 12, "minute": 25, "second": 19}
